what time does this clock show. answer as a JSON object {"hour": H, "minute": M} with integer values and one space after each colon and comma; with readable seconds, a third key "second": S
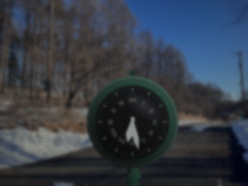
{"hour": 6, "minute": 28}
